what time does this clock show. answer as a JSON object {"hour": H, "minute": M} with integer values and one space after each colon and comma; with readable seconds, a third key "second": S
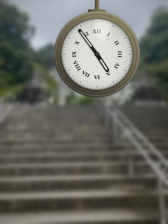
{"hour": 4, "minute": 54}
